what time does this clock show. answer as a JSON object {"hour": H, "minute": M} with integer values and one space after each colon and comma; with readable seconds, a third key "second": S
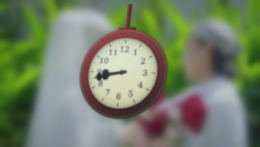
{"hour": 8, "minute": 43}
